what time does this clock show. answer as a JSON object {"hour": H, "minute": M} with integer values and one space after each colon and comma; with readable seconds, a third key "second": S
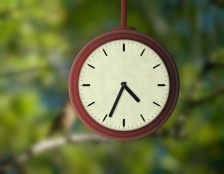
{"hour": 4, "minute": 34}
